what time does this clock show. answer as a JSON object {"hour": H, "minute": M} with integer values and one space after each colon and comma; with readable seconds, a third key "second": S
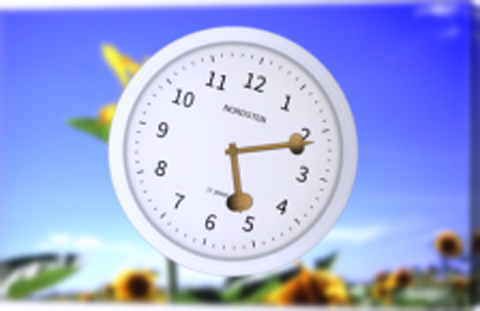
{"hour": 5, "minute": 11}
